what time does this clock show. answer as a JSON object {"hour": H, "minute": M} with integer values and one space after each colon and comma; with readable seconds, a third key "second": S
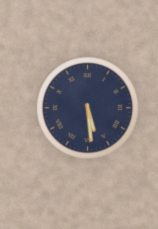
{"hour": 5, "minute": 29}
